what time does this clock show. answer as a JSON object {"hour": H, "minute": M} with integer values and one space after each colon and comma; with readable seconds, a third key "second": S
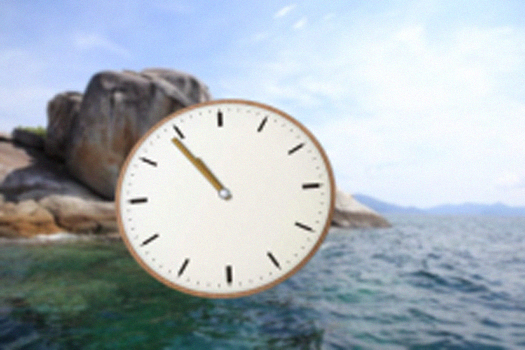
{"hour": 10, "minute": 54}
